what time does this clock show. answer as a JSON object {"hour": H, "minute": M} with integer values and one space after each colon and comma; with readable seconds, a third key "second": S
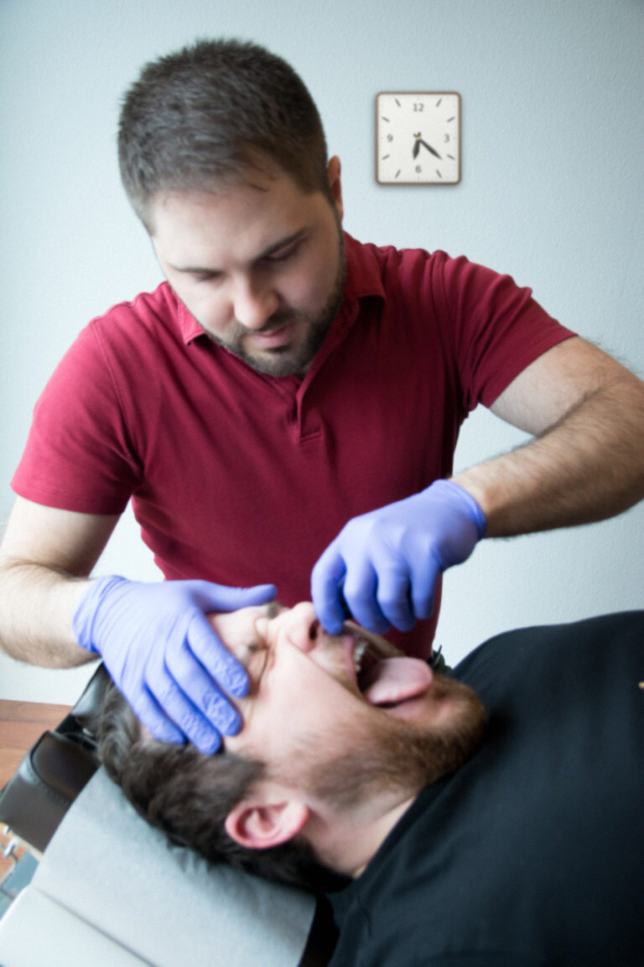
{"hour": 6, "minute": 22}
